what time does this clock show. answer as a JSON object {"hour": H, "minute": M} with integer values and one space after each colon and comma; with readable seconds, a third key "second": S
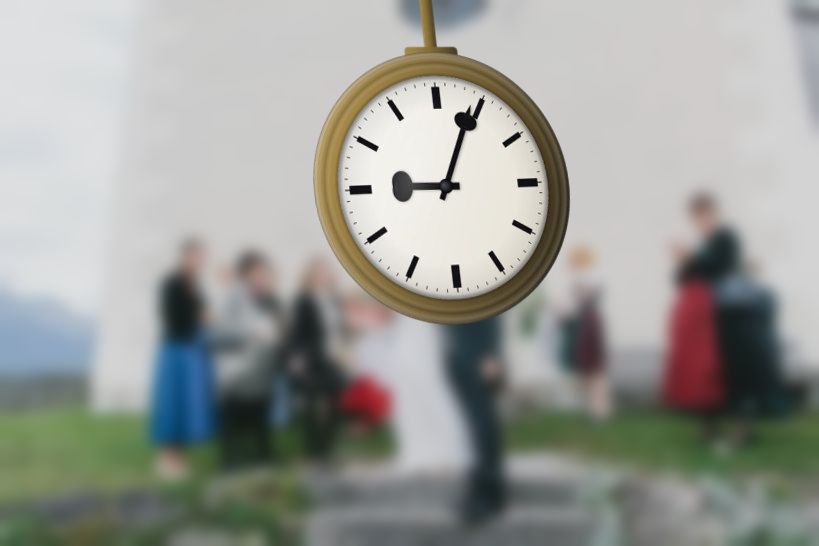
{"hour": 9, "minute": 4}
